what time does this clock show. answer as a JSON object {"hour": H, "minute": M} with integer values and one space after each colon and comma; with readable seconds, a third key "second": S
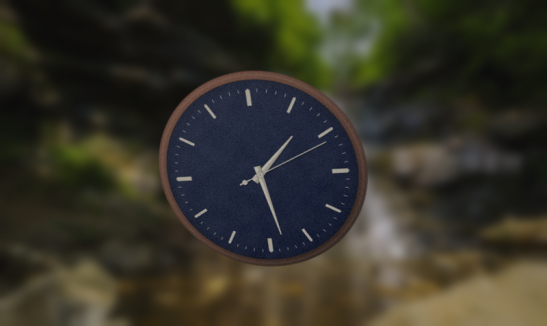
{"hour": 1, "minute": 28, "second": 11}
